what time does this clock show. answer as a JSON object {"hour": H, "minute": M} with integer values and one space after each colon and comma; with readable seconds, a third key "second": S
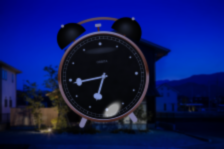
{"hour": 6, "minute": 44}
